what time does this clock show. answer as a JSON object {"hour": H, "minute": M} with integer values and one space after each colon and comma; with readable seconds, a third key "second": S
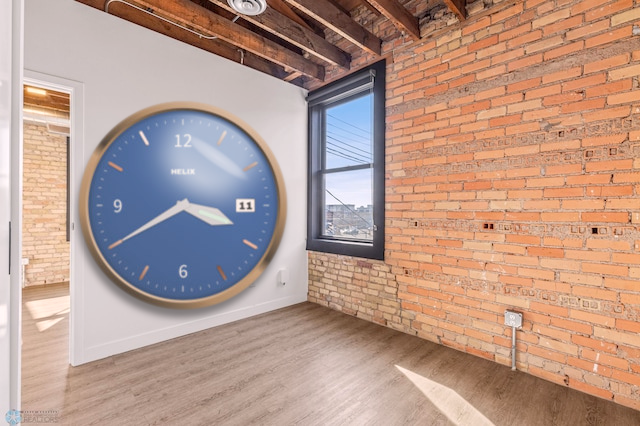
{"hour": 3, "minute": 40}
